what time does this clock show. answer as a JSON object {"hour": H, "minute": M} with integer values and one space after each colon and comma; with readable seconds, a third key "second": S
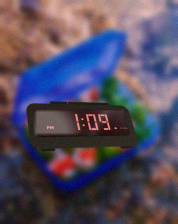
{"hour": 1, "minute": 9}
